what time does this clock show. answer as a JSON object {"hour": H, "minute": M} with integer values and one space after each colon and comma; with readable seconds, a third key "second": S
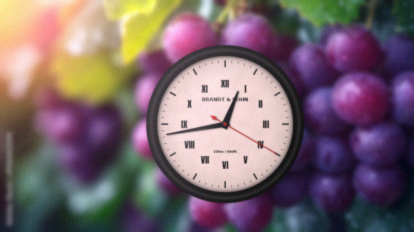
{"hour": 12, "minute": 43, "second": 20}
